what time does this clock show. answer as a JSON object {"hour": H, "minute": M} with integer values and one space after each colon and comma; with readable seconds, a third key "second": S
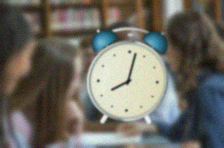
{"hour": 8, "minute": 2}
